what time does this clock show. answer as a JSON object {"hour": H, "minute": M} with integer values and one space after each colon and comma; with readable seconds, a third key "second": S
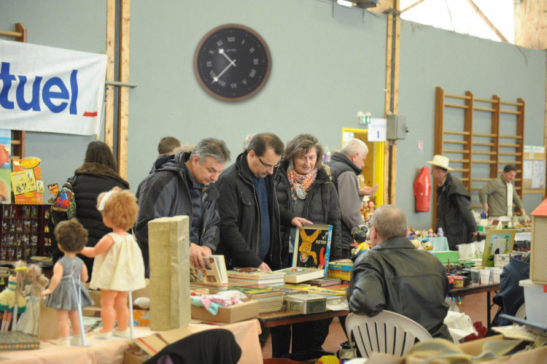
{"hour": 10, "minute": 38}
